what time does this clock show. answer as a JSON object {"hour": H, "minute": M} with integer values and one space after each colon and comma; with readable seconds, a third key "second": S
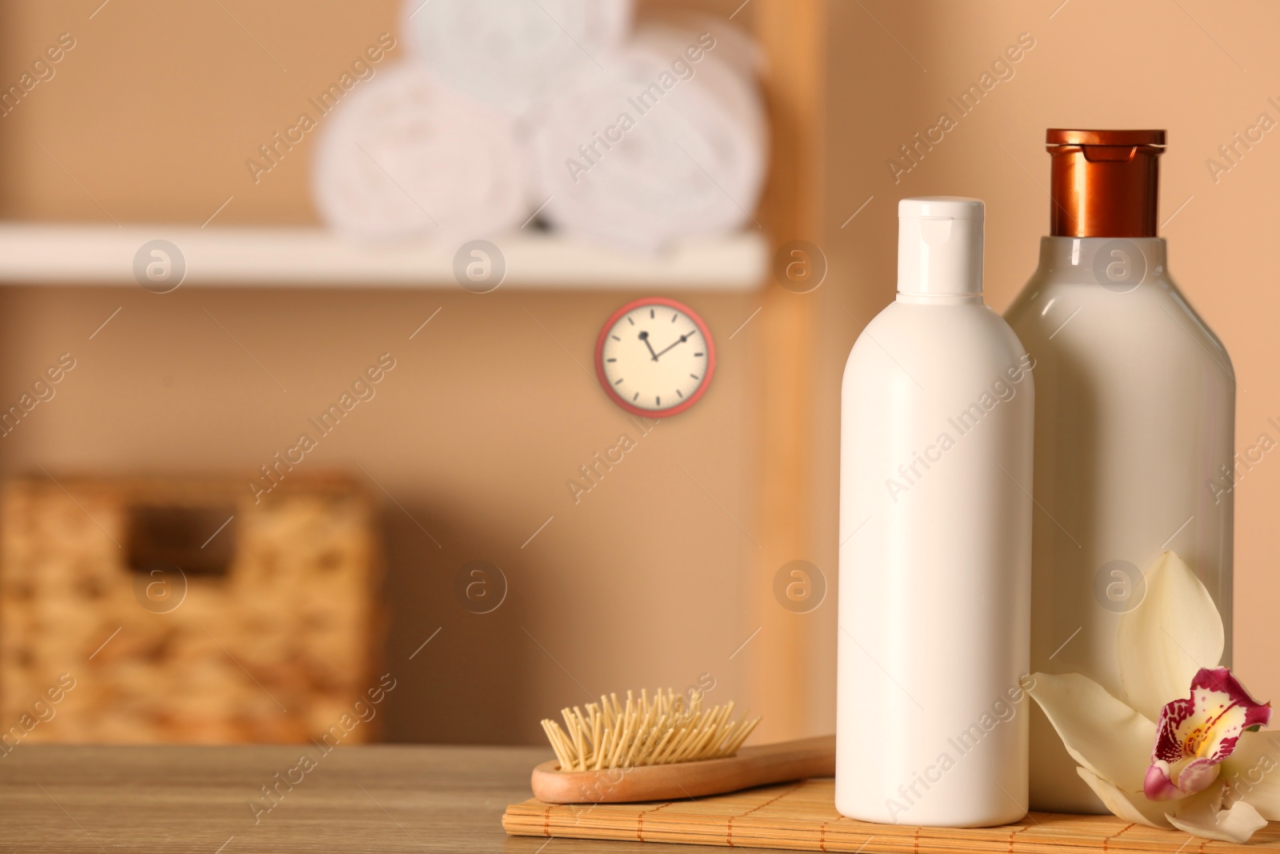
{"hour": 11, "minute": 10}
